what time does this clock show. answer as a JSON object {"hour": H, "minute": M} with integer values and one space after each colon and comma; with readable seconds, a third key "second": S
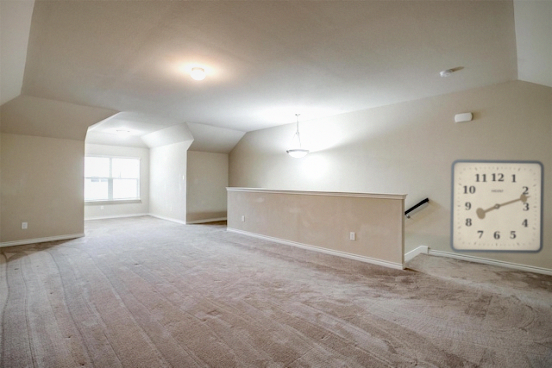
{"hour": 8, "minute": 12}
